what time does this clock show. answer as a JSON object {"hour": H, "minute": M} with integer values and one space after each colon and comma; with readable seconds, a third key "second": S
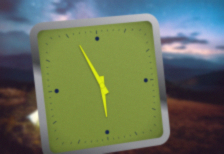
{"hour": 5, "minute": 56}
